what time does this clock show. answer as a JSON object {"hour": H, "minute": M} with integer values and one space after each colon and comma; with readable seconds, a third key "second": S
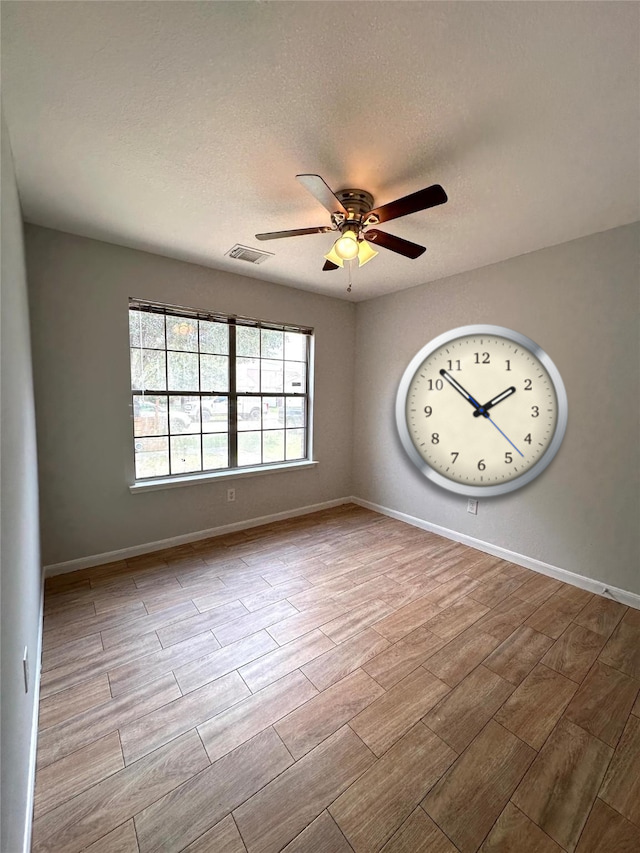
{"hour": 1, "minute": 52, "second": 23}
